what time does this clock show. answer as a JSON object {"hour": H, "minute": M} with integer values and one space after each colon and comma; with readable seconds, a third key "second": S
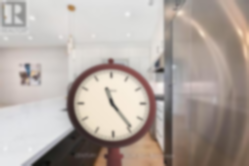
{"hour": 11, "minute": 24}
